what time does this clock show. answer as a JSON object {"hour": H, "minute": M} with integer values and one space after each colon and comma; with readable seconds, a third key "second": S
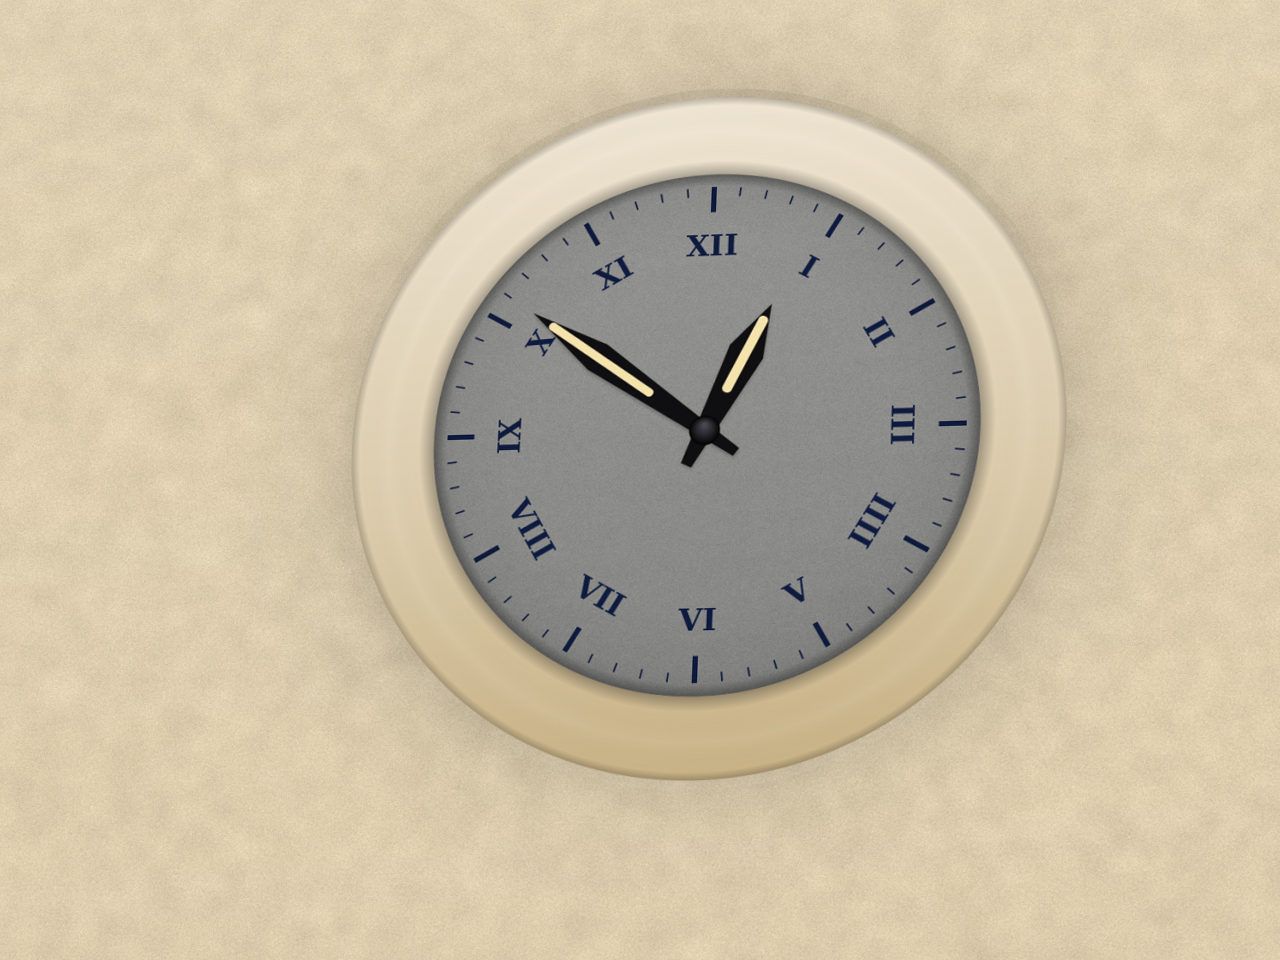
{"hour": 12, "minute": 51}
